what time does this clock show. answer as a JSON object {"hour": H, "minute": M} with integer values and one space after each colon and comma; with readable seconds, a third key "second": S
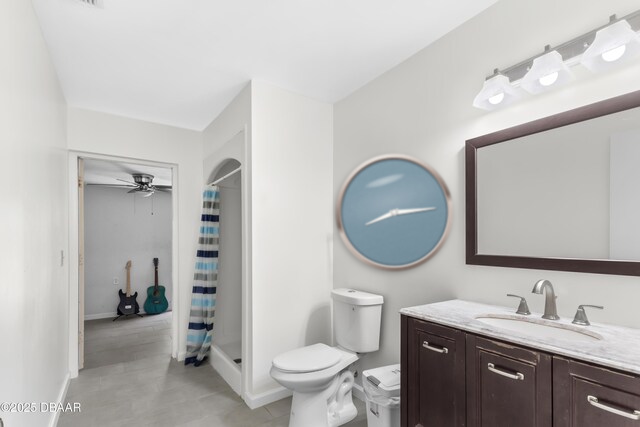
{"hour": 8, "minute": 14}
